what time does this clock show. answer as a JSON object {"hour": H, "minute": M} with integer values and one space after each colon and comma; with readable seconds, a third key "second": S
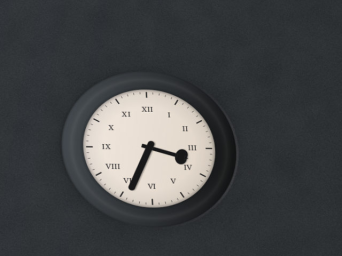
{"hour": 3, "minute": 34}
